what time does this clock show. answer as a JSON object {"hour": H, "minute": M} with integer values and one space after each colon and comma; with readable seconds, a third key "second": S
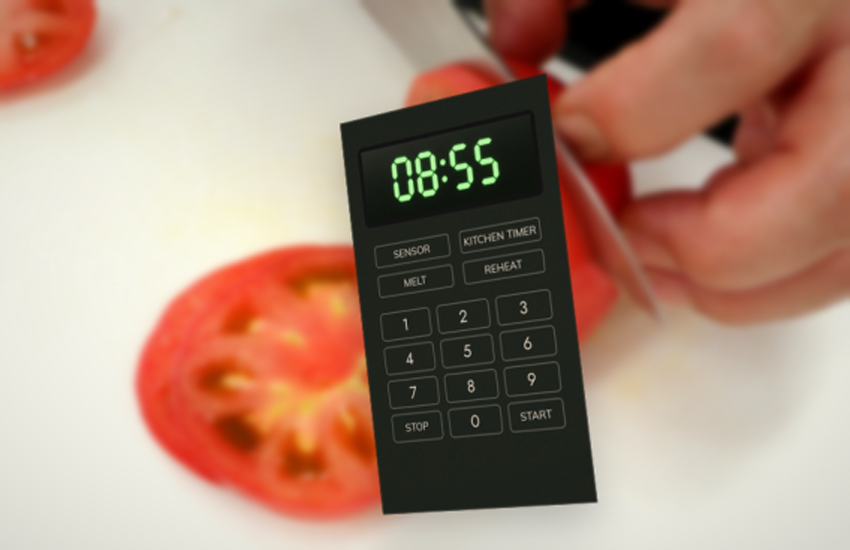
{"hour": 8, "minute": 55}
